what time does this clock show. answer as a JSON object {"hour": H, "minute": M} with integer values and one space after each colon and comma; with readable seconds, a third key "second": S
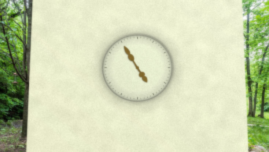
{"hour": 4, "minute": 55}
